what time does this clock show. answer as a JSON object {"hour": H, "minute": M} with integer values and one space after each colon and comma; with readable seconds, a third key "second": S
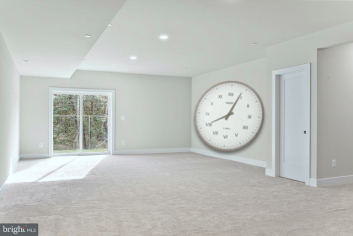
{"hour": 8, "minute": 4}
